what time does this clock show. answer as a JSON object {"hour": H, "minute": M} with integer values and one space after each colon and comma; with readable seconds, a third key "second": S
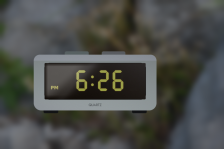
{"hour": 6, "minute": 26}
